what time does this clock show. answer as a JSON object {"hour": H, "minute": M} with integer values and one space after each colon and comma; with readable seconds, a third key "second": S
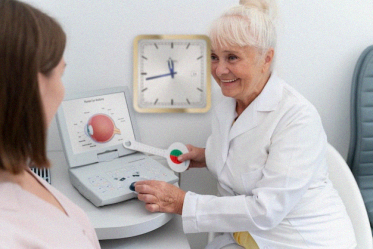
{"hour": 11, "minute": 43}
